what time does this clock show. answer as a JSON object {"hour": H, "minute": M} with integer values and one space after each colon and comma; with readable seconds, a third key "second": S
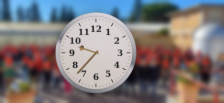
{"hour": 9, "minute": 37}
